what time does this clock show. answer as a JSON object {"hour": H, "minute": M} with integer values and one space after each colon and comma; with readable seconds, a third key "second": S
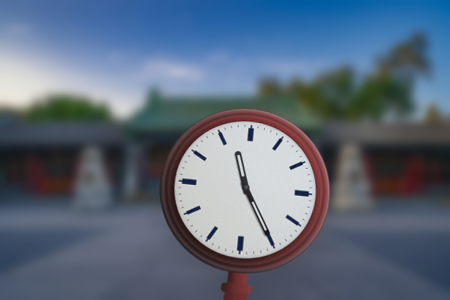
{"hour": 11, "minute": 25}
